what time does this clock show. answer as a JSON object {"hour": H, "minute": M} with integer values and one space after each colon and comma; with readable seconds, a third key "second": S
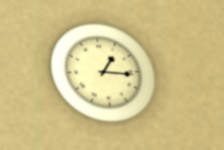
{"hour": 1, "minute": 16}
